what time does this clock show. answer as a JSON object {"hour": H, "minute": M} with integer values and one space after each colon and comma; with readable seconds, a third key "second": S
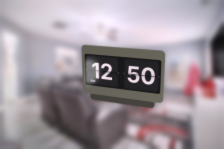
{"hour": 12, "minute": 50}
